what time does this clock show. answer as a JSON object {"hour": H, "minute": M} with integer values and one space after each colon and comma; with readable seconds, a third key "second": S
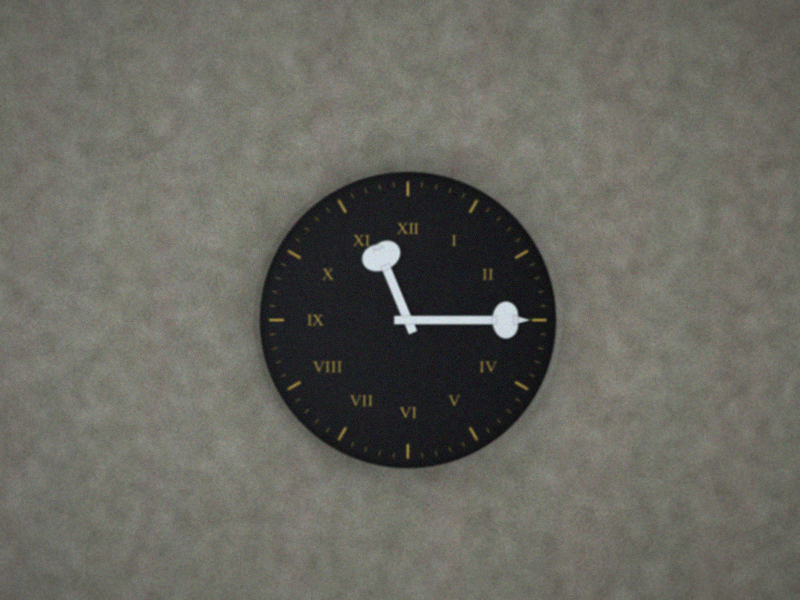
{"hour": 11, "minute": 15}
